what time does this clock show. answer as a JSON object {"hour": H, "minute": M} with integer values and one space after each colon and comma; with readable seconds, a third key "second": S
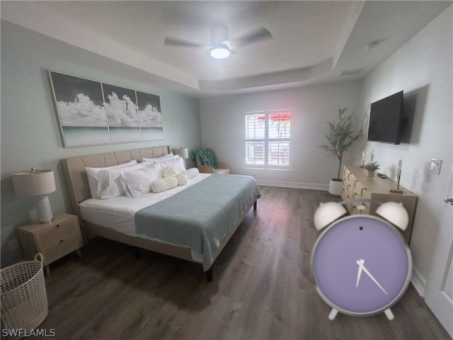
{"hour": 6, "minute": 23}
